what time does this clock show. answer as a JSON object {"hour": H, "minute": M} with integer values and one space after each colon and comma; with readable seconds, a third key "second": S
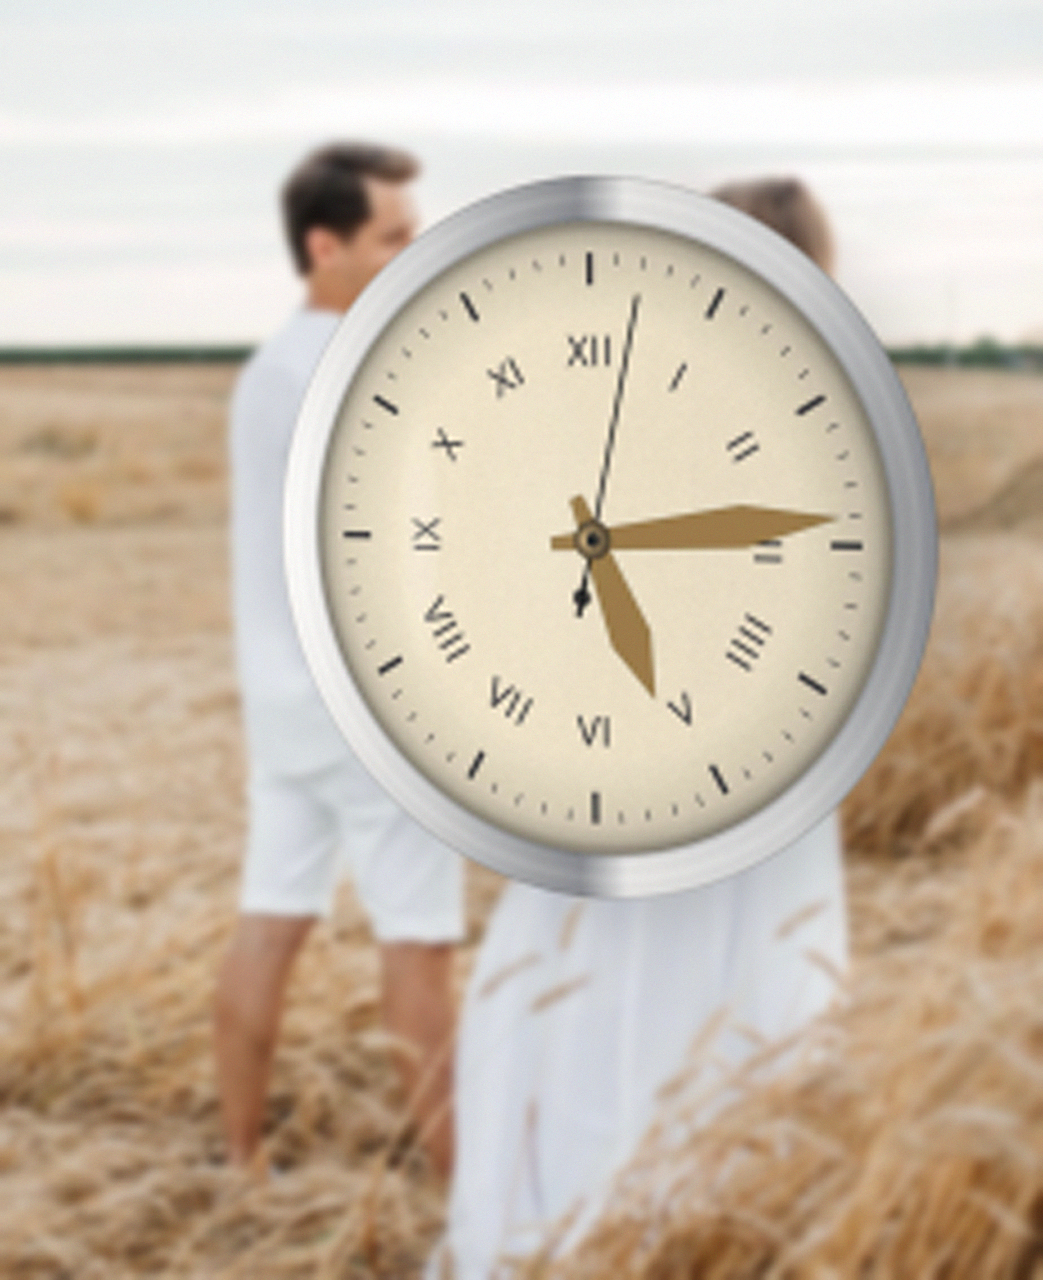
{"hour": 5, "minute": 14, "second": 2}
